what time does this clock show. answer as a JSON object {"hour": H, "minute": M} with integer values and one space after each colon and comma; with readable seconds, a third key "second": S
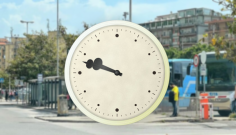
{"hour": 9, "minute": 48}
